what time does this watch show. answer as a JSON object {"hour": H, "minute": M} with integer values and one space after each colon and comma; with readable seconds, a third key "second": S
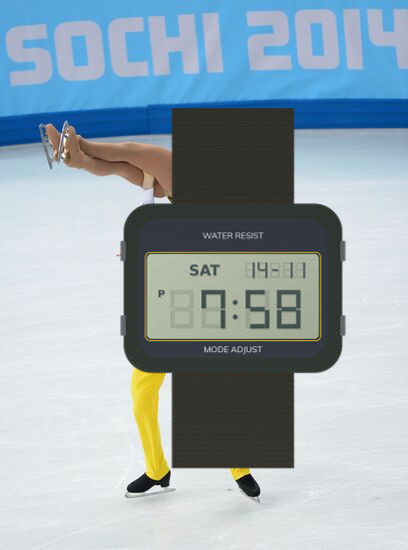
{"hour": 7, "minute": 58}
